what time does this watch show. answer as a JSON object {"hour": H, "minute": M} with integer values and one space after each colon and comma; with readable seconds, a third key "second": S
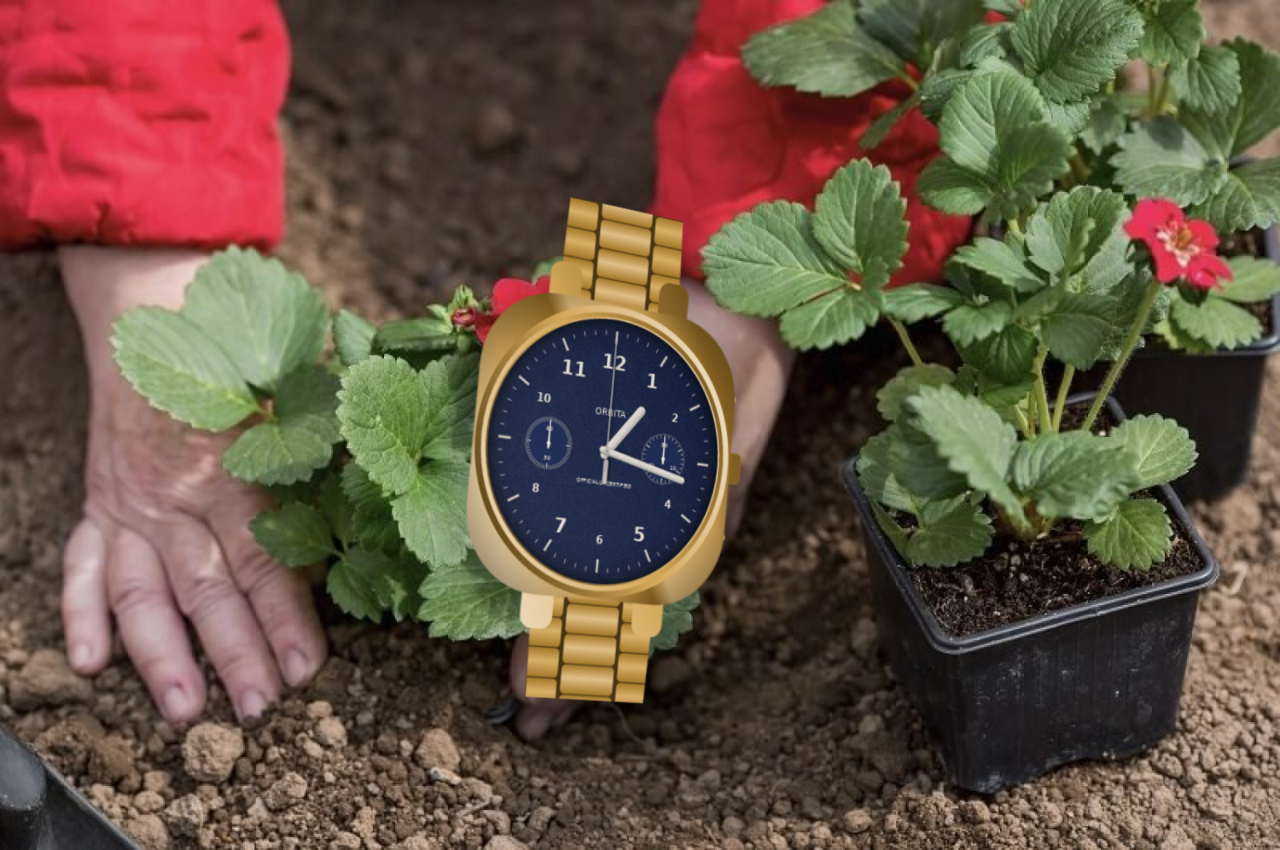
{"hour": 1, "minute": 17}
